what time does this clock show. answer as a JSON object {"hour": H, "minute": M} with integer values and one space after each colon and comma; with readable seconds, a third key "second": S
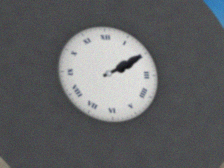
{"hour": 2, "minute": 10}
